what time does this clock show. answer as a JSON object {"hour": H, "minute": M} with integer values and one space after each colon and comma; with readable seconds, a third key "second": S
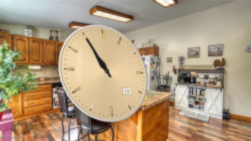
{"hour": 10, "minute": 55}
